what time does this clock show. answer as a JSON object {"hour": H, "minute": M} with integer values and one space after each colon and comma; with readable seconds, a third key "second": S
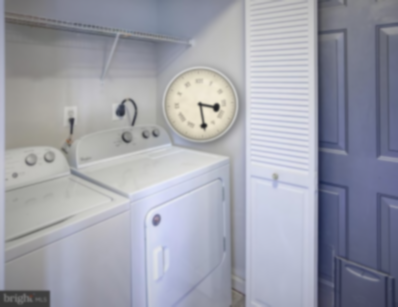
{"hour": 3, "minute": 29}
